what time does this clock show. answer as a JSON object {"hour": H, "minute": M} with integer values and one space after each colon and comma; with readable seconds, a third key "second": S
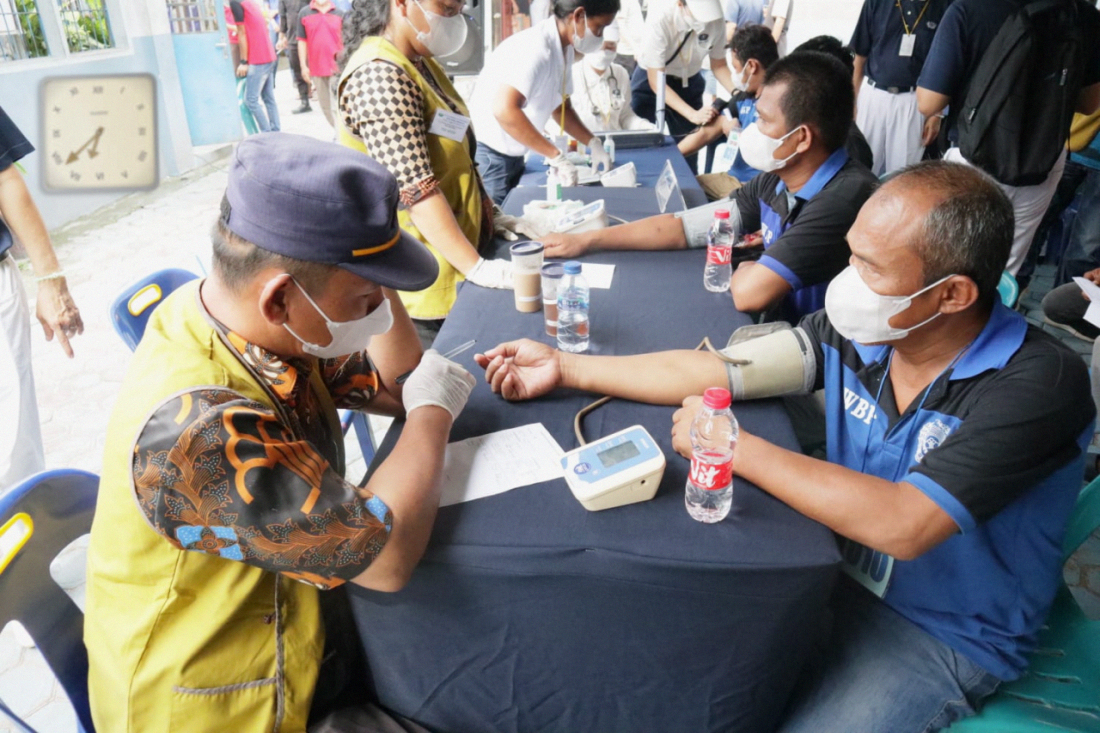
{"hour": 6, "minute": 38}
